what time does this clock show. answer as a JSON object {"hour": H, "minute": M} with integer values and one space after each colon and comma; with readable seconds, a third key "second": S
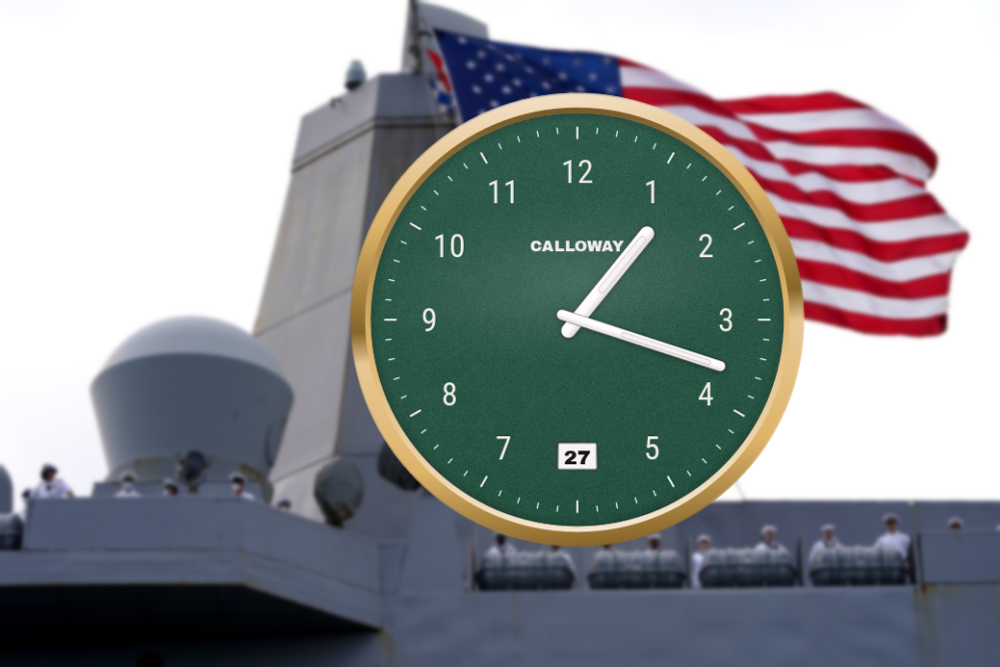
{"hour": 1, "minute": 18}
